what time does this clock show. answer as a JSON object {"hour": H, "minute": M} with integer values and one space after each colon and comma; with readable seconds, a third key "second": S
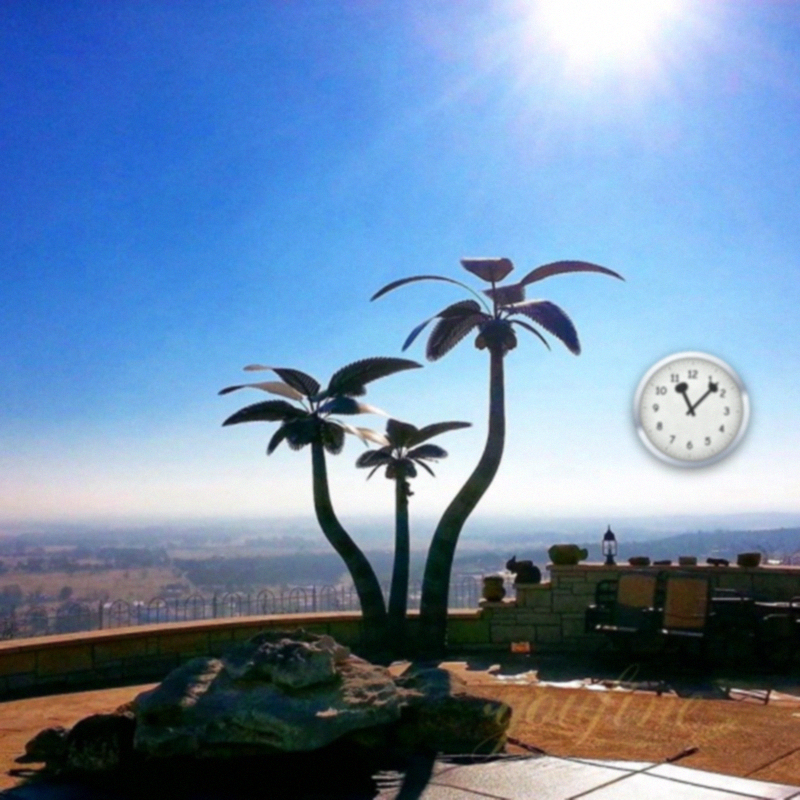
{"hour": 11, "minute": 7}
